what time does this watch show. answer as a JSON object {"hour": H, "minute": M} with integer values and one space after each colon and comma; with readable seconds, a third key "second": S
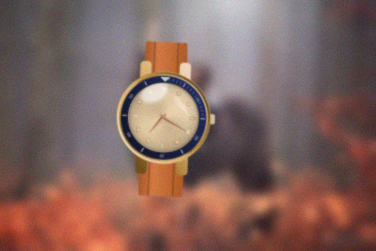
{"hour": 7, "minute": 20}
